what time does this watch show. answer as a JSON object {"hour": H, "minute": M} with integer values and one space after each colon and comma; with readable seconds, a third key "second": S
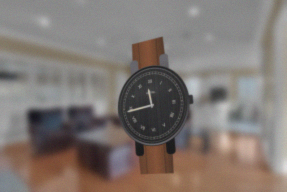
{"hour": 11, "minute": 44}
